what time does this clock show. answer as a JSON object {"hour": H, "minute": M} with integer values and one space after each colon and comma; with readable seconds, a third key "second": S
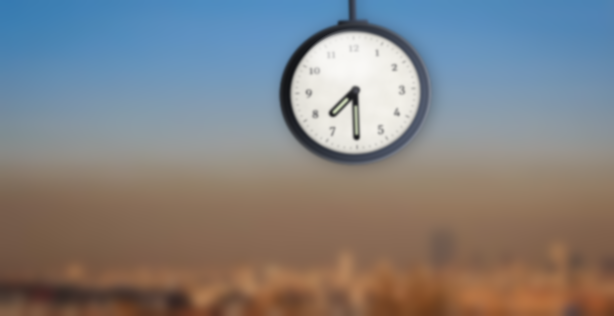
{"hour": 7, "minute": 30}
